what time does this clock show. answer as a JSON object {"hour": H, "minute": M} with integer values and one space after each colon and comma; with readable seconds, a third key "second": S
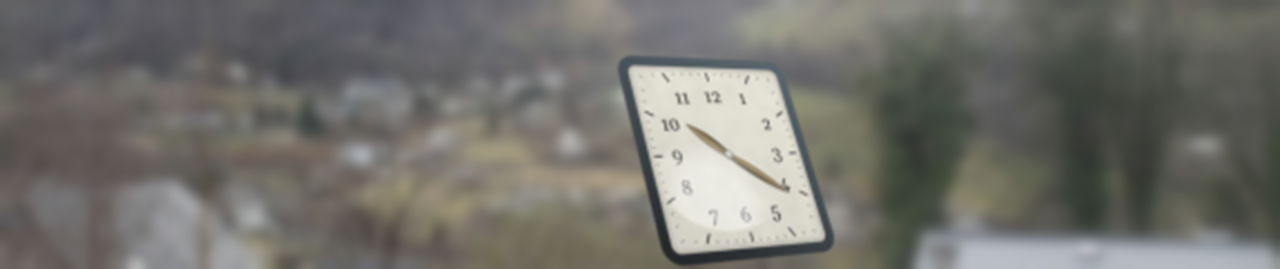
{"hour": 10, "minute": 21}
